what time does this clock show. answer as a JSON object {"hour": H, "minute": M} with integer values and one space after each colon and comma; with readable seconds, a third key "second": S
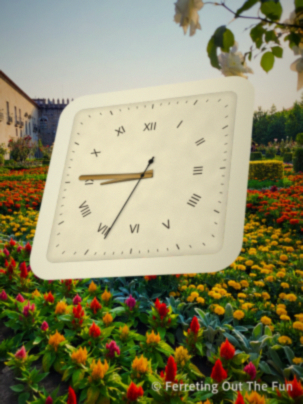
{"hour": 8, "minute": 45, "second": 34}
